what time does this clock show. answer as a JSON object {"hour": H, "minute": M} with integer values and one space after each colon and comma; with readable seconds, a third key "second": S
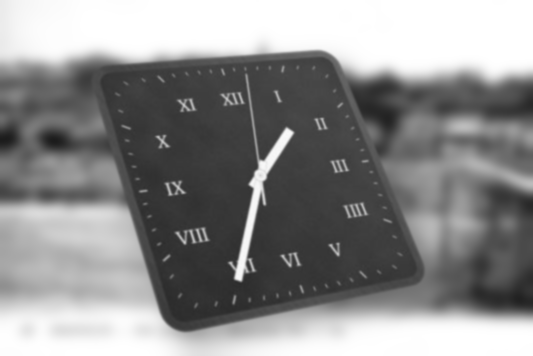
{"hour": 1, "minute": 35, "second": 2}
